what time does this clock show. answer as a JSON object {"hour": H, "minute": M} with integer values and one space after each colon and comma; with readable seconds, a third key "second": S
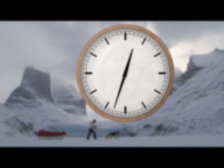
{"hour": 12, "minute": 33}
